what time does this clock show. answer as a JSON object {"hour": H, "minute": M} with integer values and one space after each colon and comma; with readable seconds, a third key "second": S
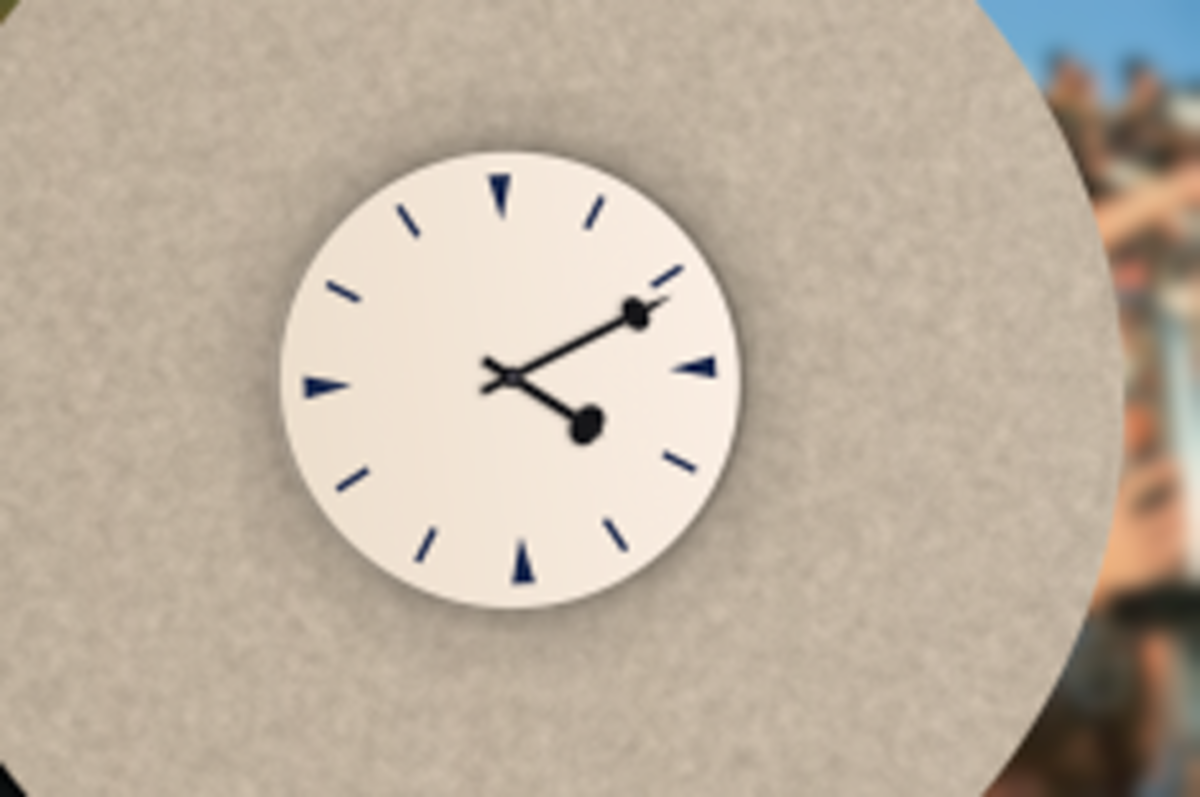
{"hour": 4, "minute": 11}
